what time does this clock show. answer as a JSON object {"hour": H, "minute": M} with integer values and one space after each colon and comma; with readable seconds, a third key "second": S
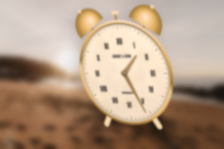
{"hour": 1, "minute": 26}
